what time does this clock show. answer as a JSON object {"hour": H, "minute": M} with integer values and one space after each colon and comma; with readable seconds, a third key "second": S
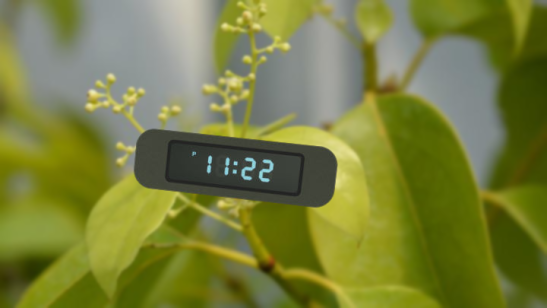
{"hour": 11, "minute": 22}
